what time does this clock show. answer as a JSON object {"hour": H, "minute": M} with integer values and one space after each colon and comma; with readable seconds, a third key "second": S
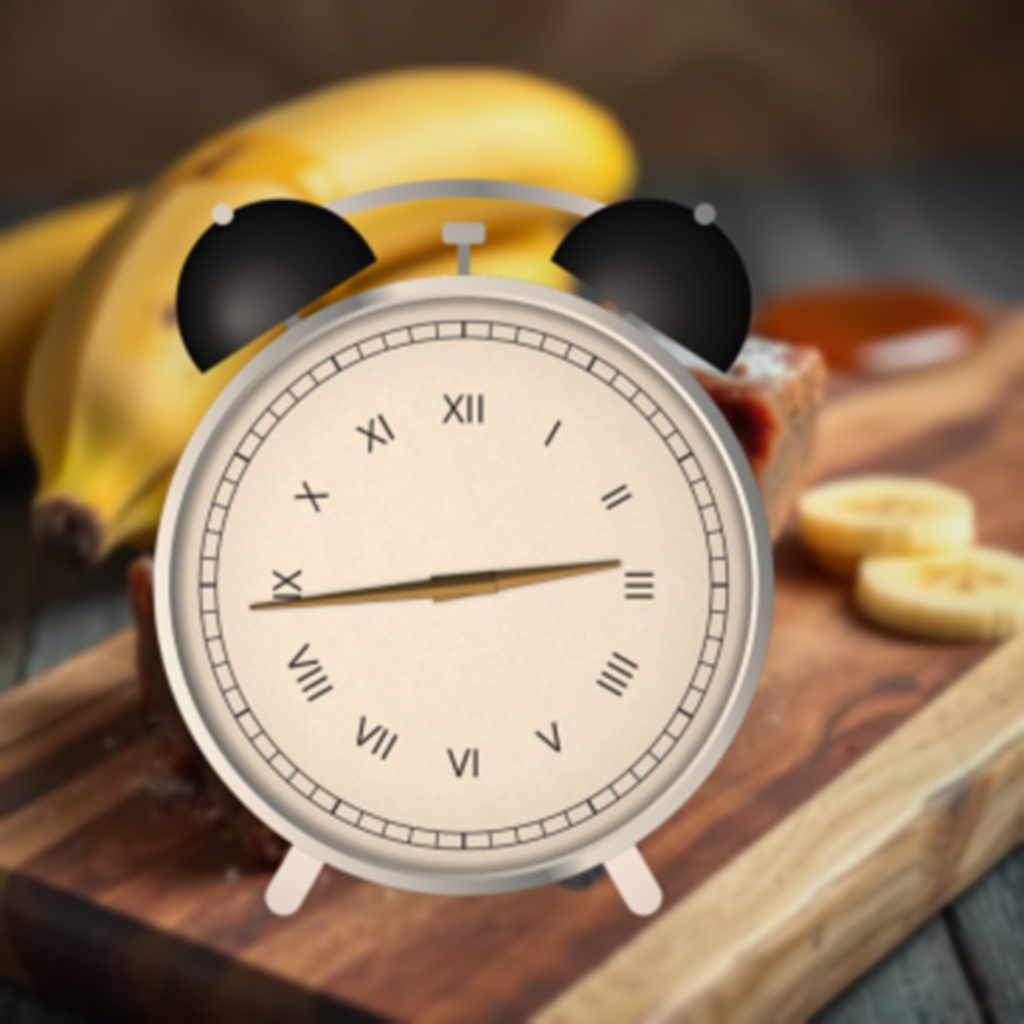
{"hour": 2, "minute": 44}
